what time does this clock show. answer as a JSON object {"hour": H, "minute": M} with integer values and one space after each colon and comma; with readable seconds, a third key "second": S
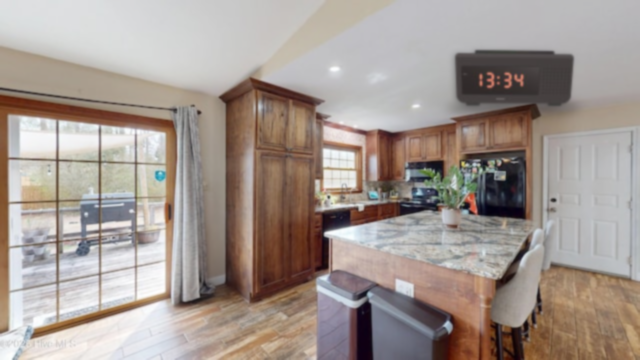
{"hour": 13, "minute": 34}
